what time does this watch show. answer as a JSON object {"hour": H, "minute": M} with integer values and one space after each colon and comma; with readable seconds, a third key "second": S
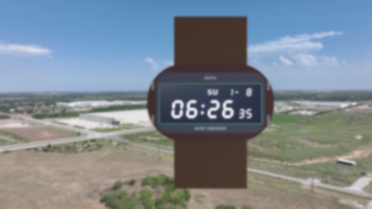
{"hour": 6, "minute": 26}
